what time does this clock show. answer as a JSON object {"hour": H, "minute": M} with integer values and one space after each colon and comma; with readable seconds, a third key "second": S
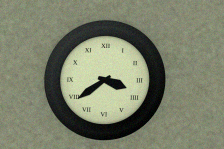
{"hour": 3, "minute": 39}
